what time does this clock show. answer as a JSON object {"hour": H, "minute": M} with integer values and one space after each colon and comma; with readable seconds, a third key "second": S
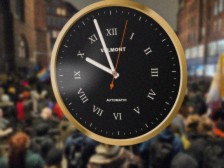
{"hour": 9, "minute": 57, "second": 3}
